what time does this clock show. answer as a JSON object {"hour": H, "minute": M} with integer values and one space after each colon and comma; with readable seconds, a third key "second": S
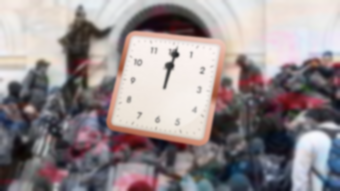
{"hour": 12, "minute": 1}
